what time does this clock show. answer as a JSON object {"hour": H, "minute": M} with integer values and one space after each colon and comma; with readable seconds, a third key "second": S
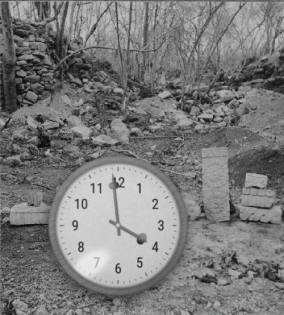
{"hour": 3, "minute": 59}
